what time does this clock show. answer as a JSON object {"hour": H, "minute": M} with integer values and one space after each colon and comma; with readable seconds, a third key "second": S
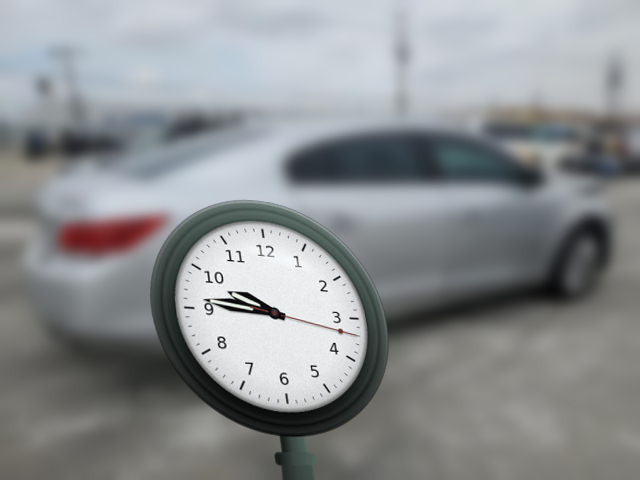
{"hour": 9, "minute": 46, "second": 17}
